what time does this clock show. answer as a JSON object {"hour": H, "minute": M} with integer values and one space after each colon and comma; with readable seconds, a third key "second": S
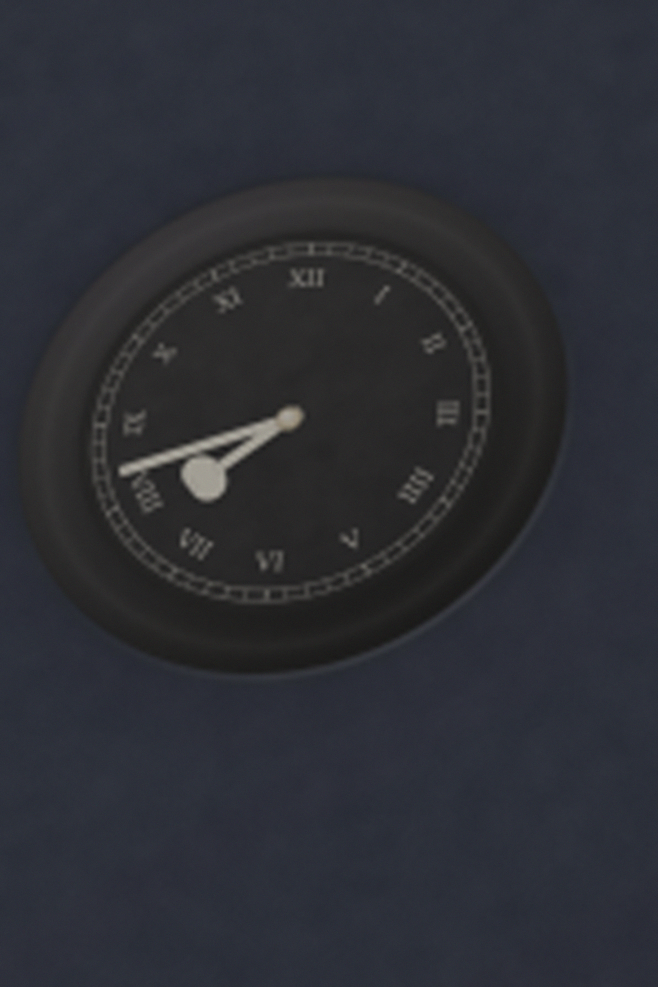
{"hour": 7, "minute": 42}
